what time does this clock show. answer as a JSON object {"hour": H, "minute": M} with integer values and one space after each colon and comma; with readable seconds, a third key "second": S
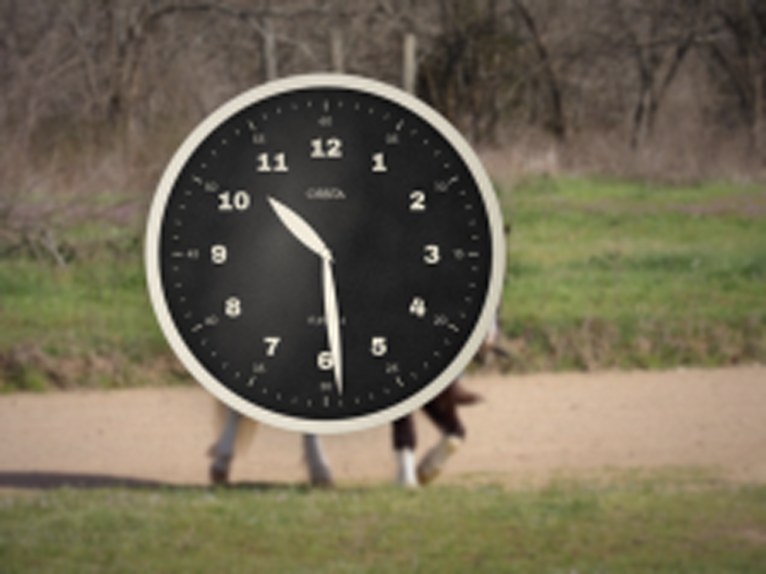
{"hour": 10, "minute": 29}
